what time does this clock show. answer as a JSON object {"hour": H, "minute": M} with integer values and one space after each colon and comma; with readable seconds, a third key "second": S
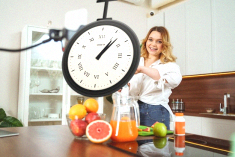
{"hour": 1, "minute": 7}
